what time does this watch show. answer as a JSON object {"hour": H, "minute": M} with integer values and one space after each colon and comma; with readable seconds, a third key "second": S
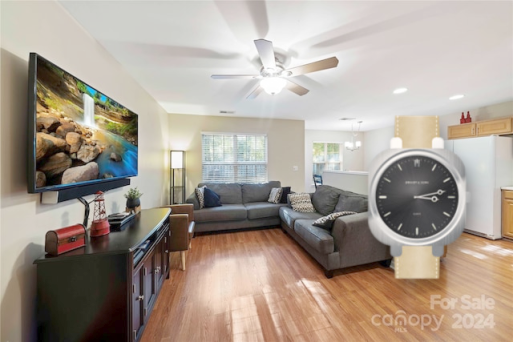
{"hour": 3, "minute": 13}
